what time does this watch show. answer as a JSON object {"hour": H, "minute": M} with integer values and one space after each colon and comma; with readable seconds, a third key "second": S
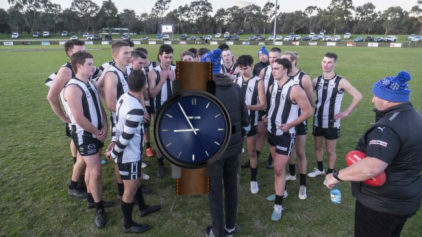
{"hour": 8, "minute": 55}
